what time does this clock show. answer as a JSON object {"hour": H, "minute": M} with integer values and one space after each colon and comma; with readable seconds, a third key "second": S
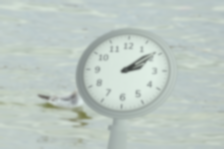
{"hour": 2, "minute": 9}
